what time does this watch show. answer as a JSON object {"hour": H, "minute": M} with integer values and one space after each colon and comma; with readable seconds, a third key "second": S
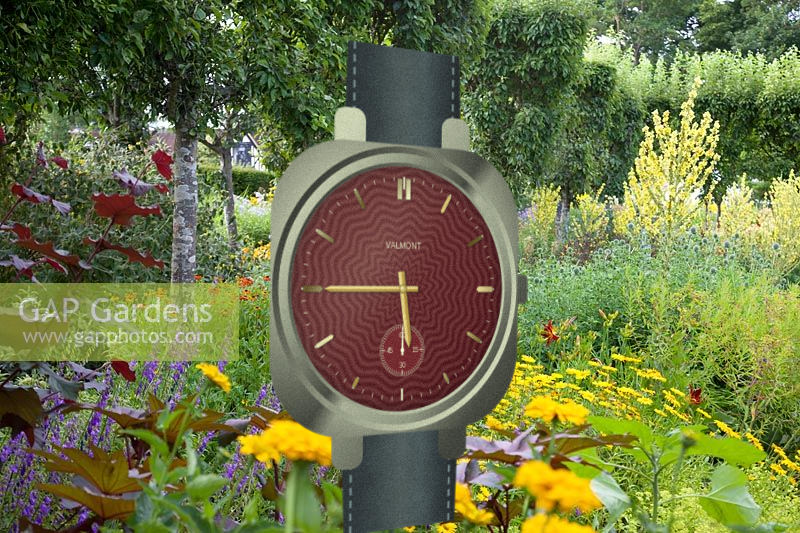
{"hour": 5, "minute": 45}
